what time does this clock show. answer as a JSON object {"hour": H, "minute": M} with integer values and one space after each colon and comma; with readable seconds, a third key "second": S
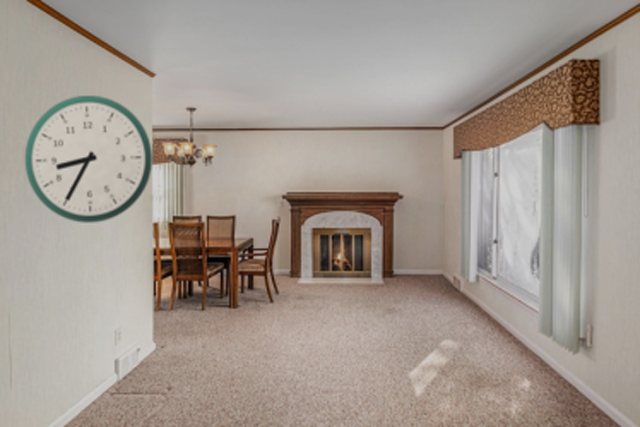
{"hour": 8, "minute": 35}
